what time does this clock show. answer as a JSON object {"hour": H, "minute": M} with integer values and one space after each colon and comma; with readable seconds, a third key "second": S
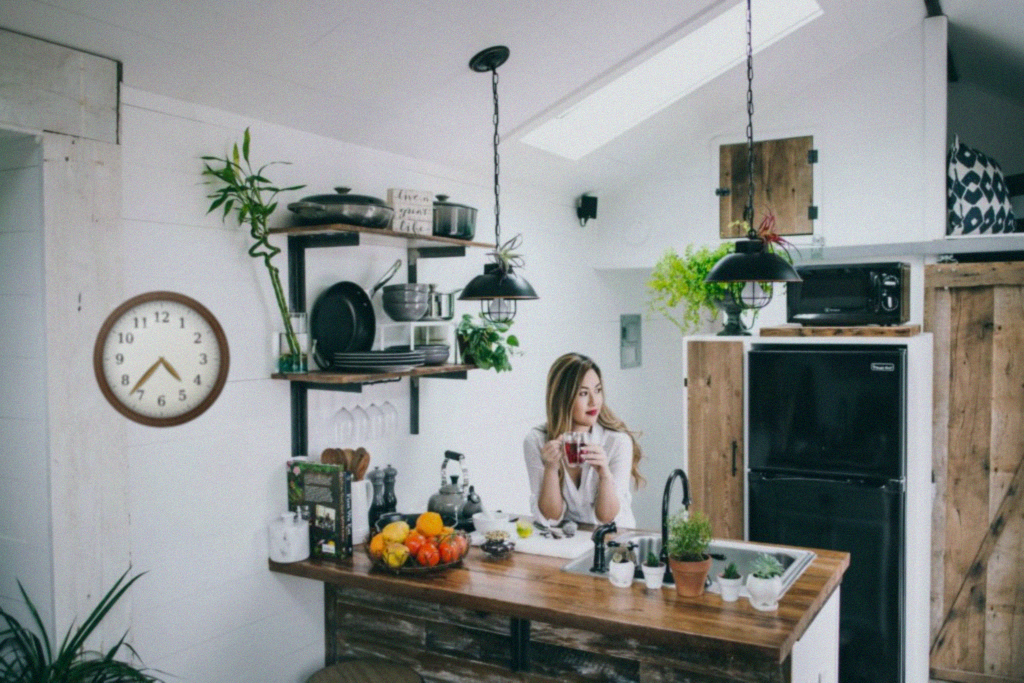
{"hour": 4, "minute": 37}
